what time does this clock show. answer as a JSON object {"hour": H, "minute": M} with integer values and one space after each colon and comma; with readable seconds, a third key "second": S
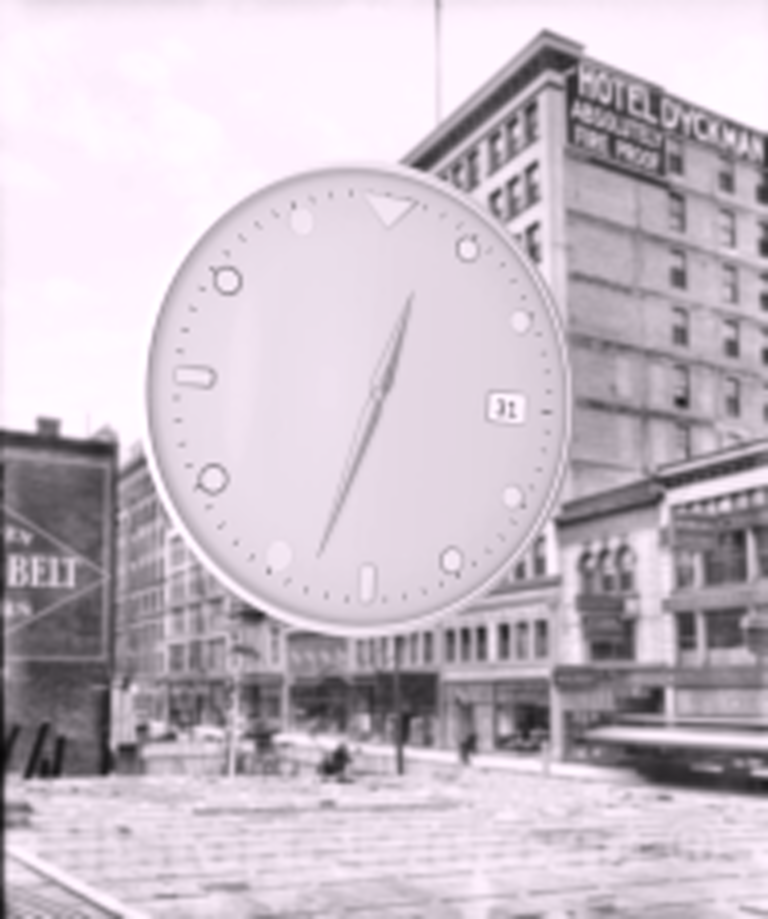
{"hour": 12, "minute": 33}
